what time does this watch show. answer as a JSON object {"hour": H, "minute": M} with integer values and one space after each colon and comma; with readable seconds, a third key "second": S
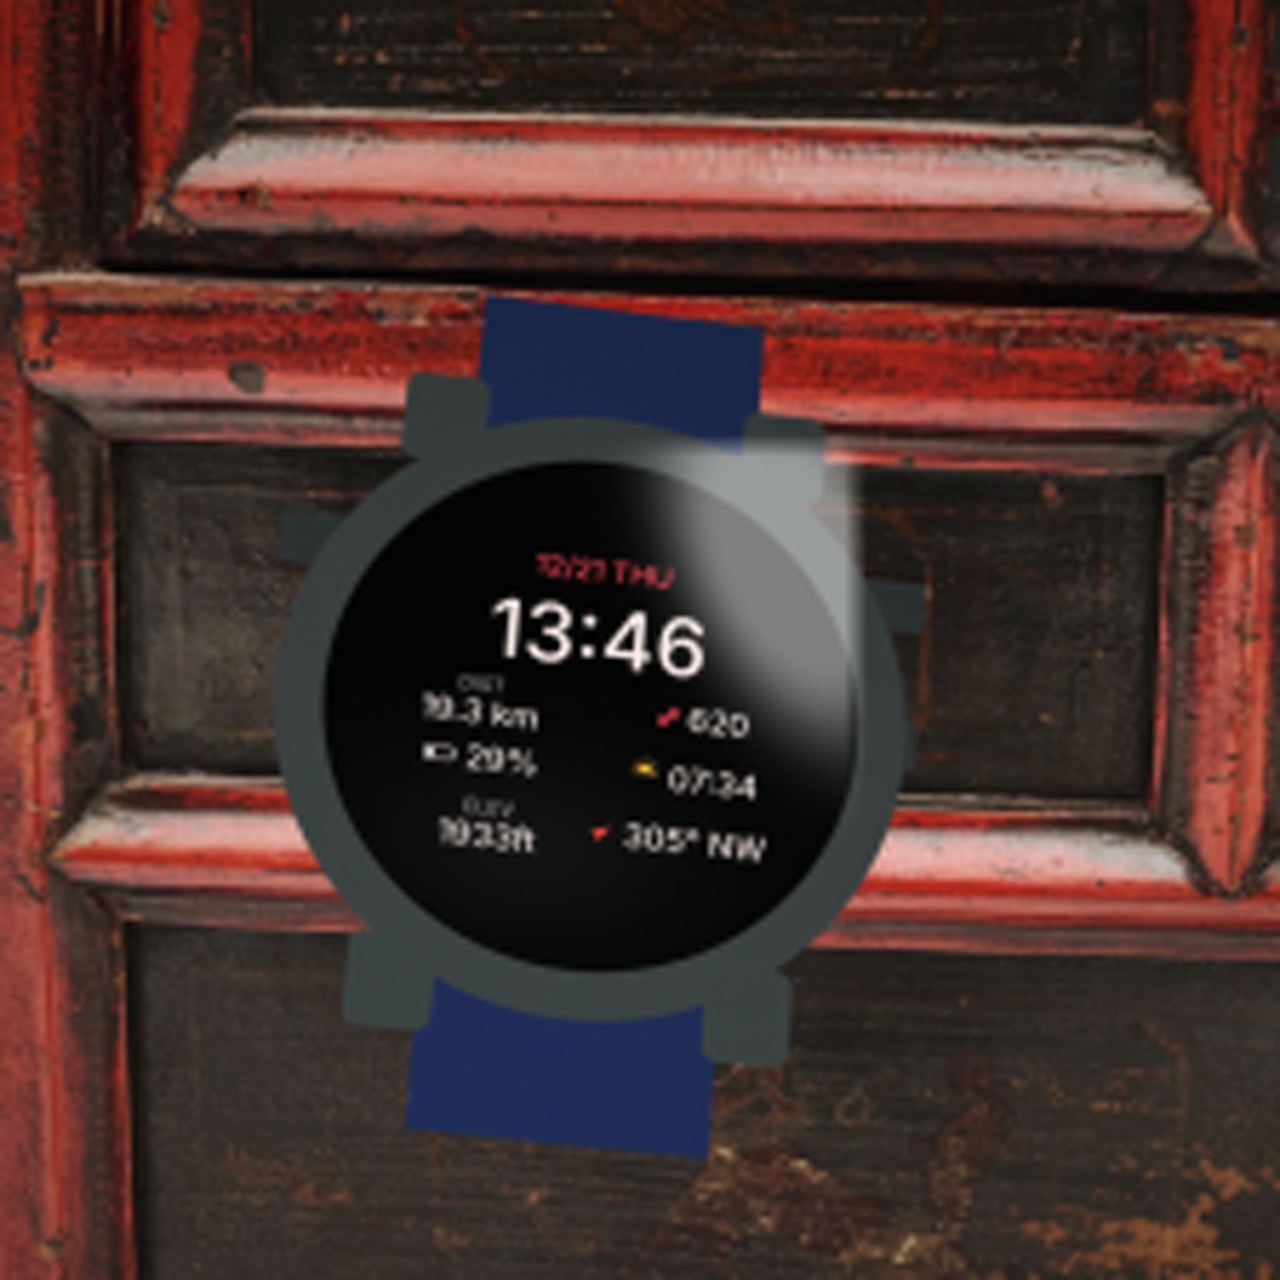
{"hour": 13, "minute": 46}
